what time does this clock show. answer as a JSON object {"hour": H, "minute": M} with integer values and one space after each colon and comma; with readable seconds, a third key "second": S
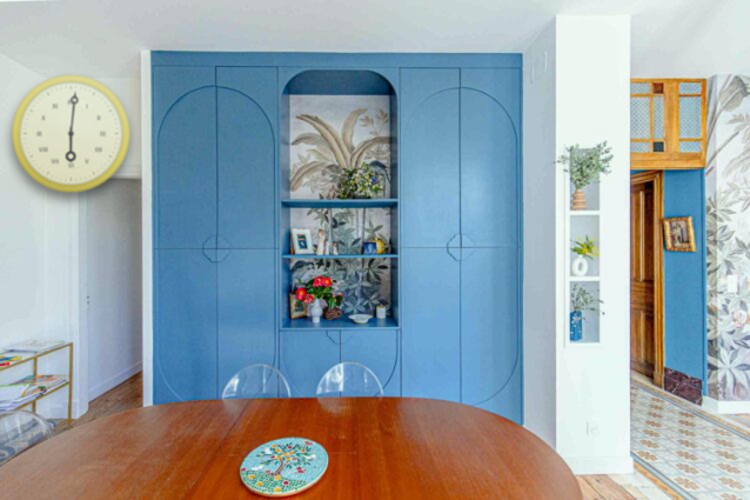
{"hour": 6, "minute": 1}
